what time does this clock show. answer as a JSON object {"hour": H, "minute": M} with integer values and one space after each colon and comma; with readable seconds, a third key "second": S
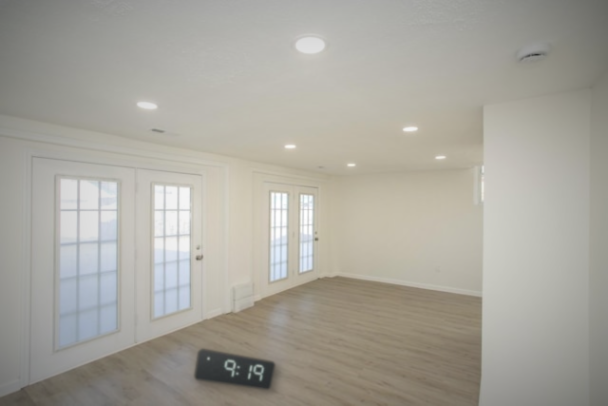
{"hour": 9, "minute": 19}
